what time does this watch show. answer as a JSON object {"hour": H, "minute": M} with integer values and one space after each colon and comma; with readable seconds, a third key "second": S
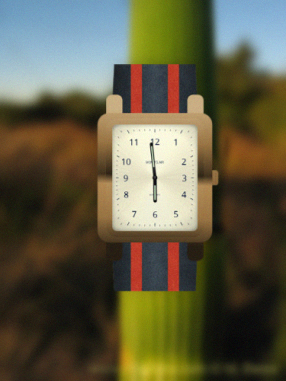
{"hour": 5, "minute": 59}
